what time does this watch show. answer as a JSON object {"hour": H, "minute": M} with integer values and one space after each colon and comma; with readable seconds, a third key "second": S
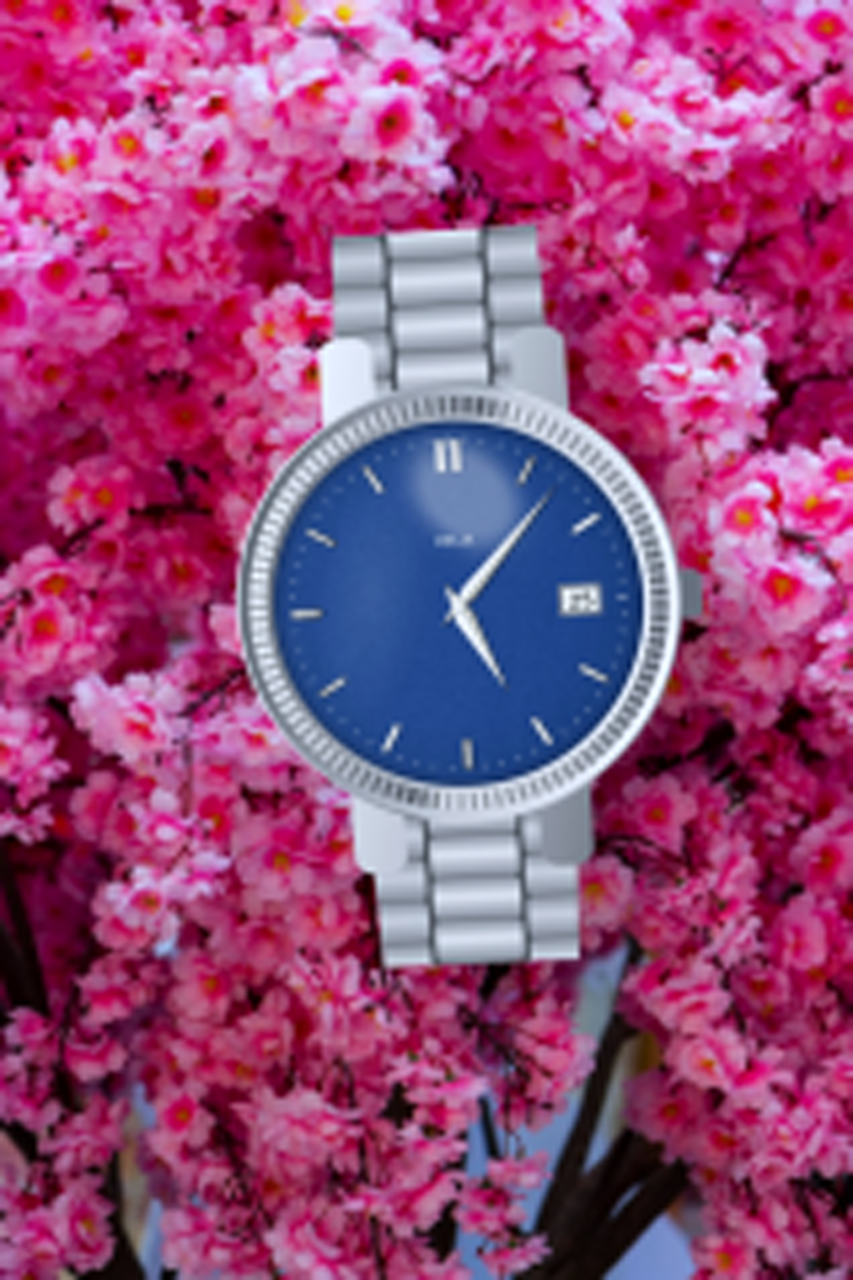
{"hour": 5, "minute": 7}
